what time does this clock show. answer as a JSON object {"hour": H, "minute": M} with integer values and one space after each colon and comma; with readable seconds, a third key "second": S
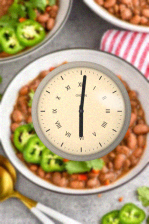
{"hour": 6, "minute": 1}
